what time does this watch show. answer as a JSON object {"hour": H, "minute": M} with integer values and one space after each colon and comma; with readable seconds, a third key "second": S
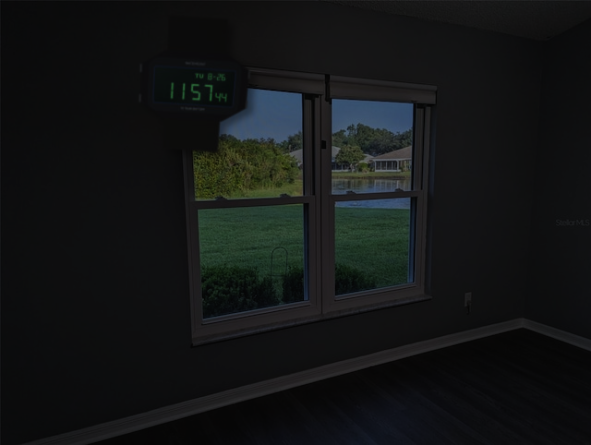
{"hour": 11, "minute": 57}
